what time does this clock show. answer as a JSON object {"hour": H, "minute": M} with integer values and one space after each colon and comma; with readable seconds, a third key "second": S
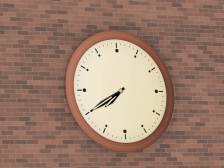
{"hour": 7, "minute": 40}
